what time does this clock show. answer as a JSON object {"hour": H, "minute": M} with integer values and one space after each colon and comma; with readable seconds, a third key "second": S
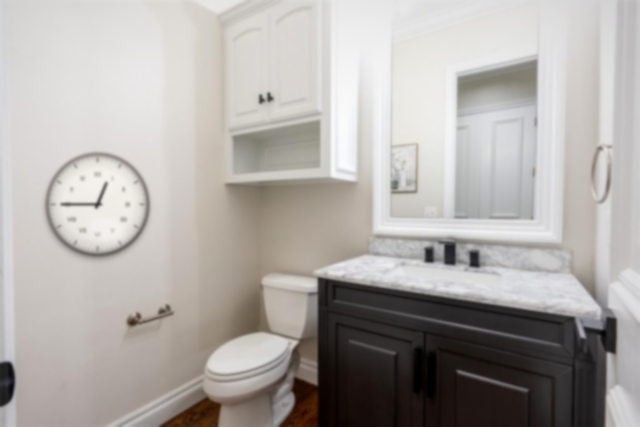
{"hour": 12, "minute": 45}
